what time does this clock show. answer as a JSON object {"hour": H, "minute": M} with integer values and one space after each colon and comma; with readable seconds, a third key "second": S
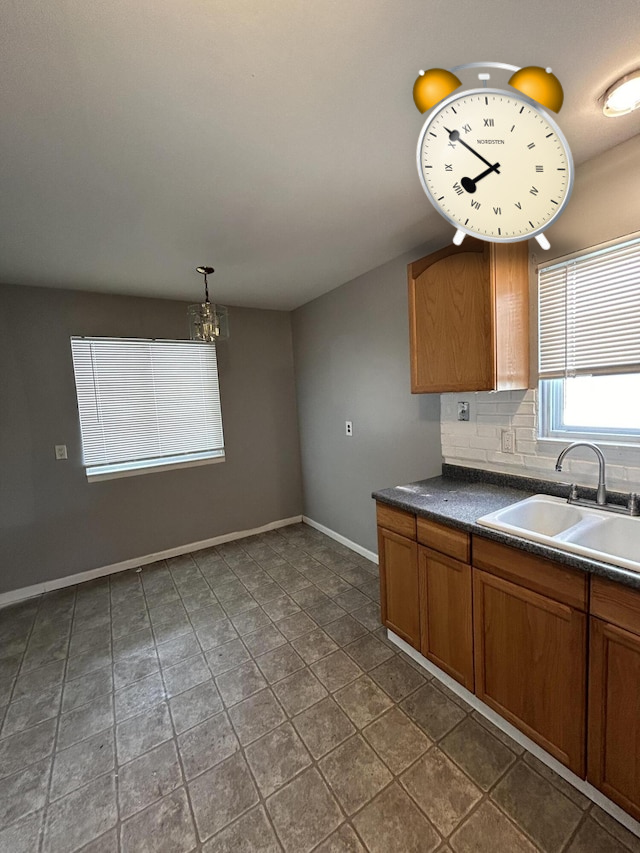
{"hour": 7, "minute": 52}
